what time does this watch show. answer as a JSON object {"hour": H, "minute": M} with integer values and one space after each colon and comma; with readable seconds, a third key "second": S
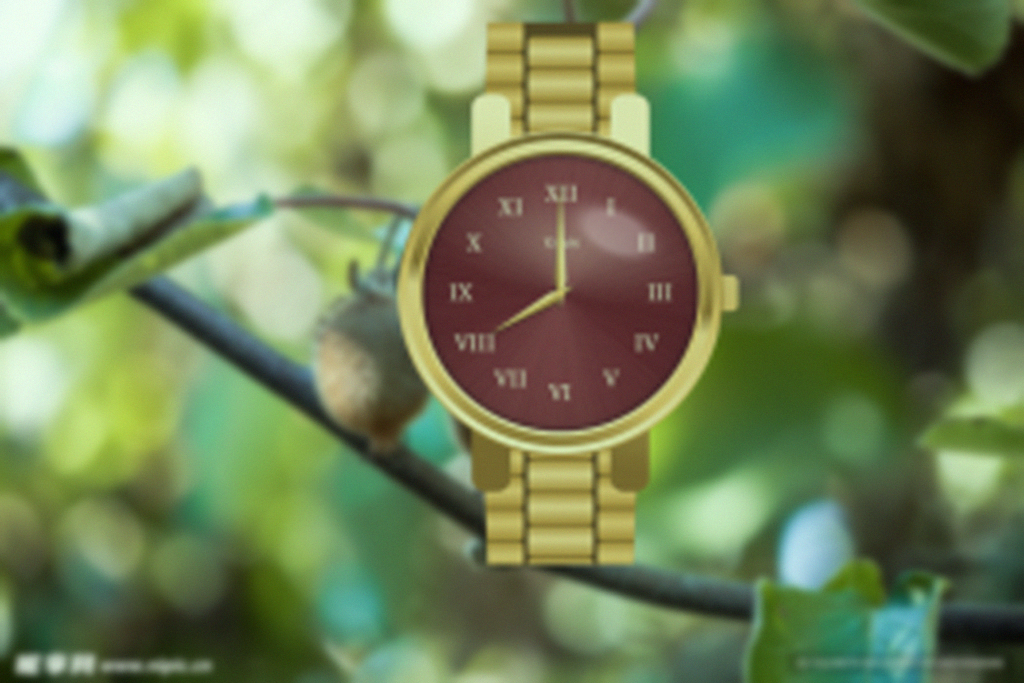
{"hour": 8, "minute": 0}
